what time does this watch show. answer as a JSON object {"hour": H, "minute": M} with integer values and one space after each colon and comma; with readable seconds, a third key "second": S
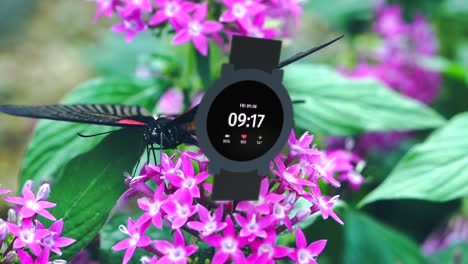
{"hour": 9, "minute": 17}
